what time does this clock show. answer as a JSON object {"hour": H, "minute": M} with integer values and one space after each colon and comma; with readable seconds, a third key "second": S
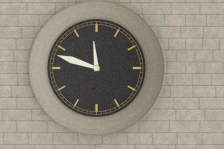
{"hour": 11, "minute": 48}
